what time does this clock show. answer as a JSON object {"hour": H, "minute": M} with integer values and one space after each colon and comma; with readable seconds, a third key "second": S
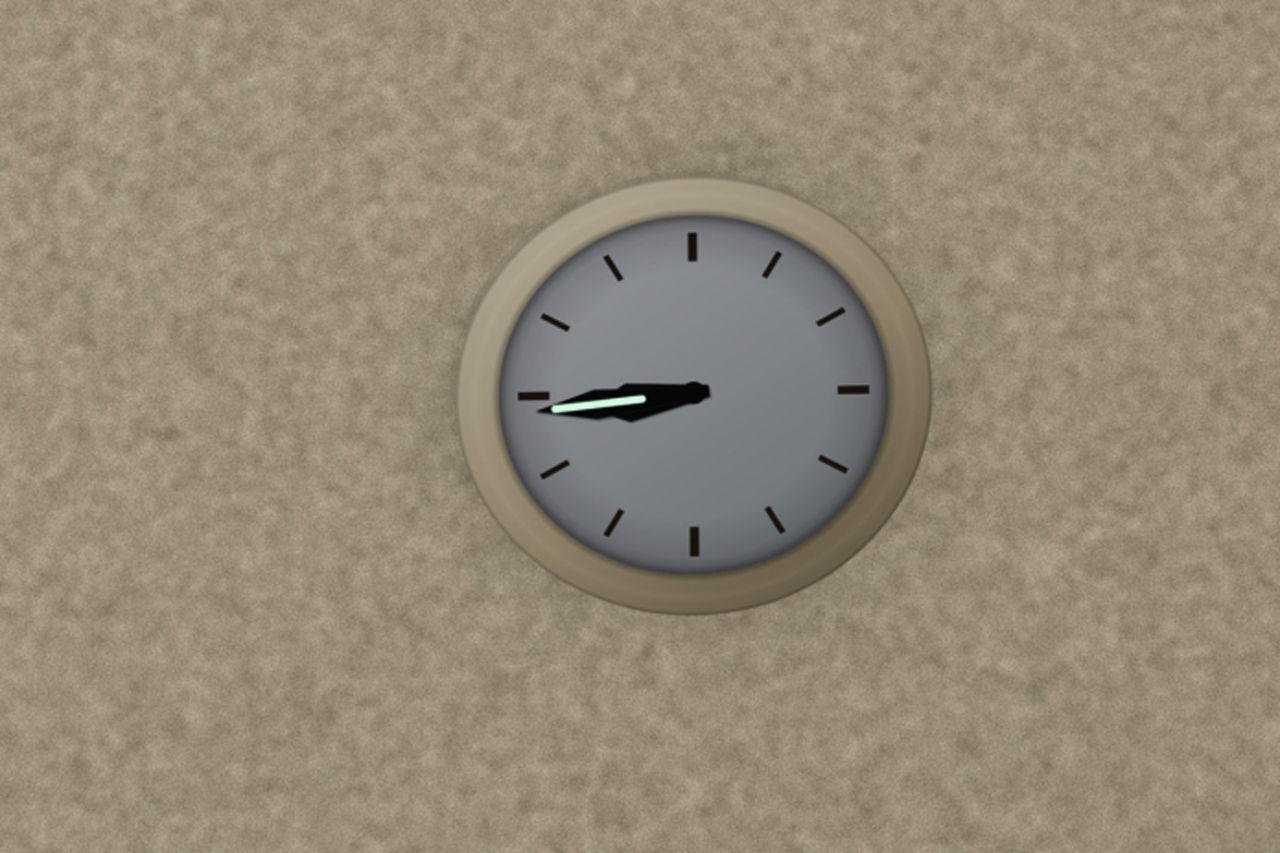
{"hour": 8, "minute": 44}
